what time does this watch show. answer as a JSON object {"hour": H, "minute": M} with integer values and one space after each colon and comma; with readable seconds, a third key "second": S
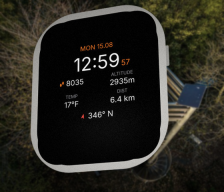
{"hour": 12, "minute": 59, "second": 57}
